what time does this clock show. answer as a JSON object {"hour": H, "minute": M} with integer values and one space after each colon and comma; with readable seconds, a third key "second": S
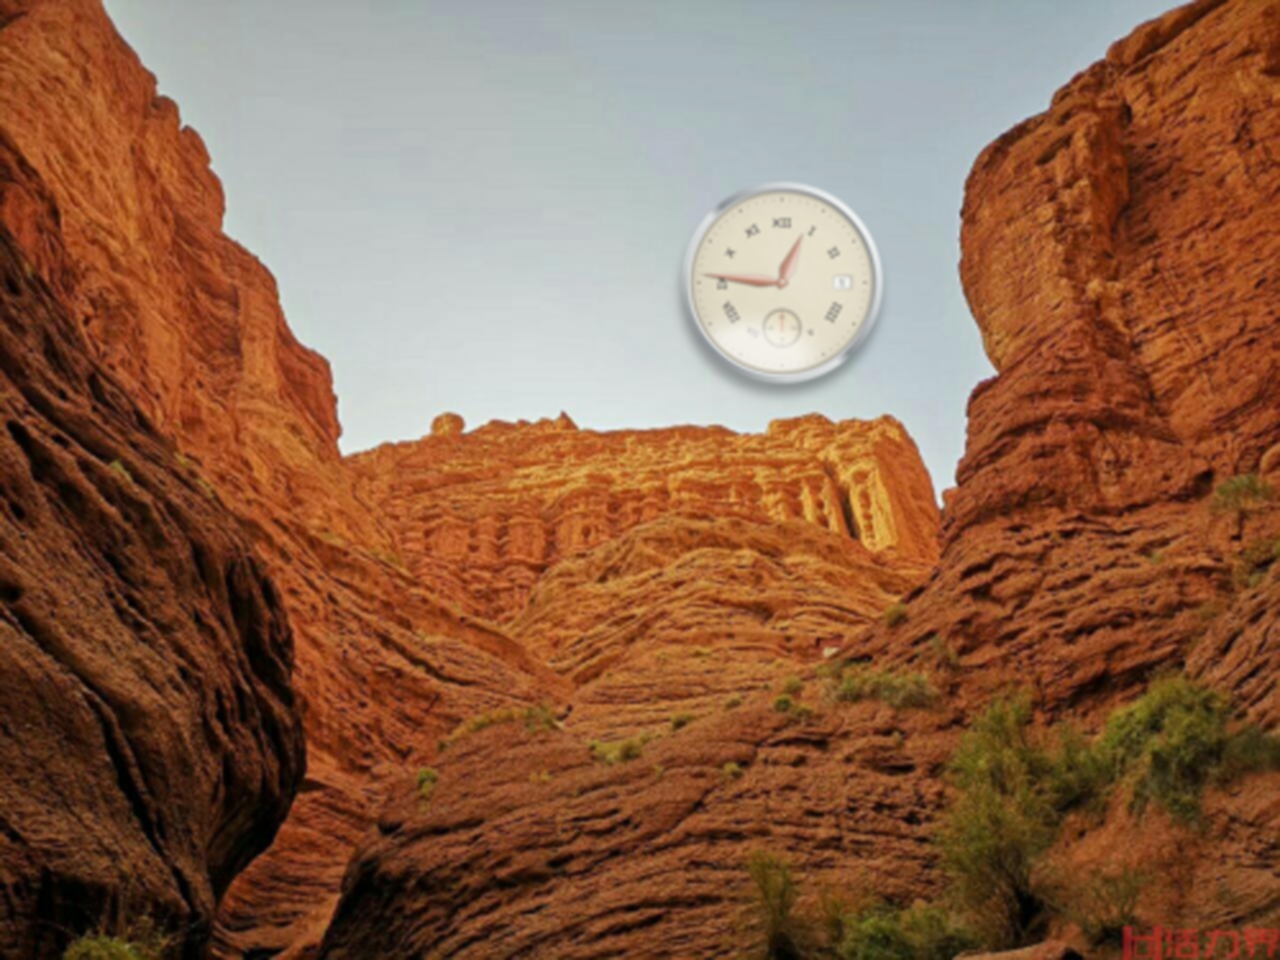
{"hour": 12, "minute": 46}
